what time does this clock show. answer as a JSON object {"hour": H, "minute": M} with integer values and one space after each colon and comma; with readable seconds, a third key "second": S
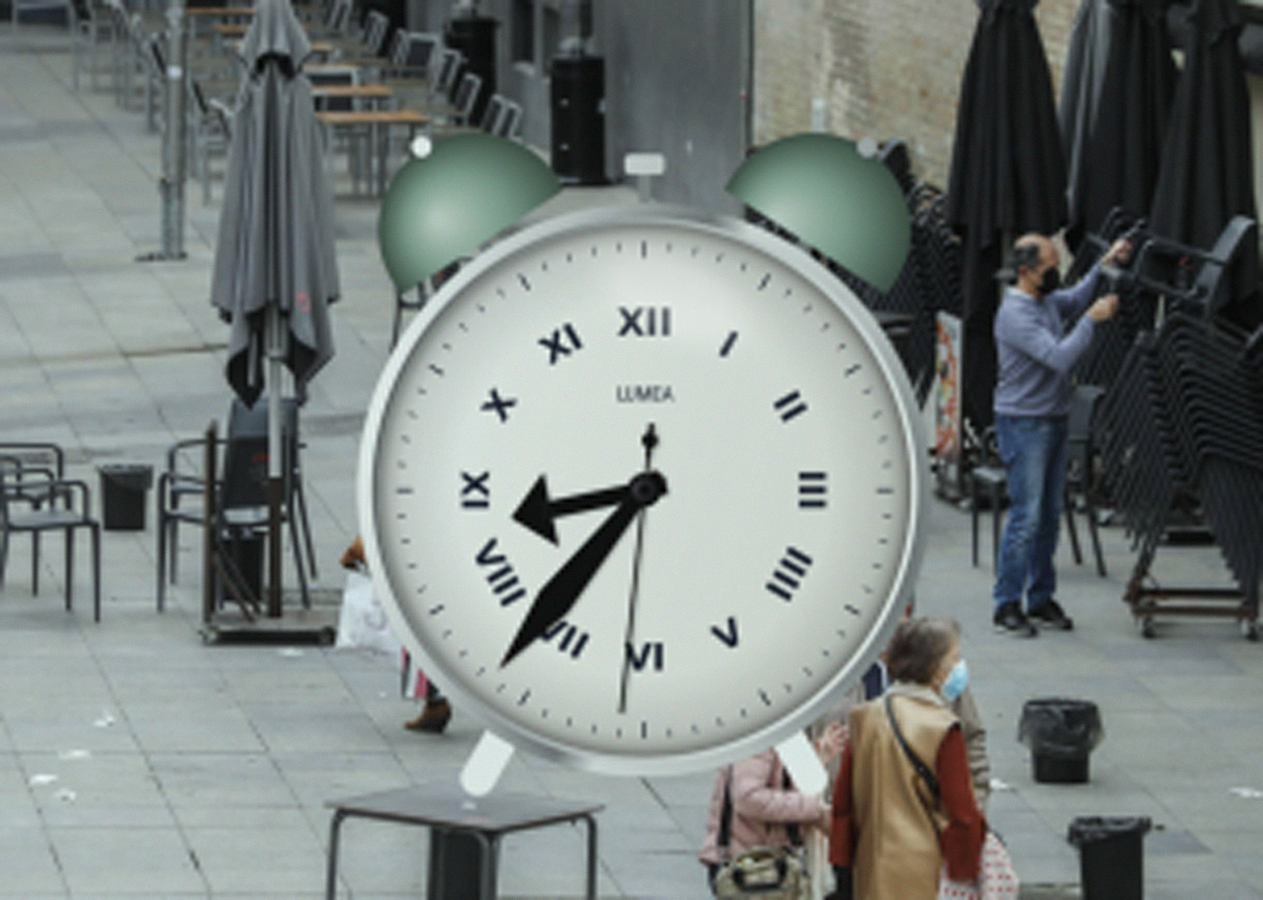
{"hour": 8, "minute": 36, "second": 31}
